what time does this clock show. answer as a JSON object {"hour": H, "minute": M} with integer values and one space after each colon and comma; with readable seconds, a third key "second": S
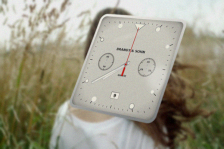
{"hour": 7, "minute": 39}
